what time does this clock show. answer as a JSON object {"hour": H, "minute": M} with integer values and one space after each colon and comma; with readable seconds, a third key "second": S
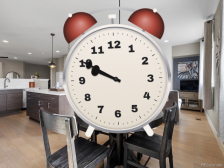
{"hour": 9, "minute": 50}
